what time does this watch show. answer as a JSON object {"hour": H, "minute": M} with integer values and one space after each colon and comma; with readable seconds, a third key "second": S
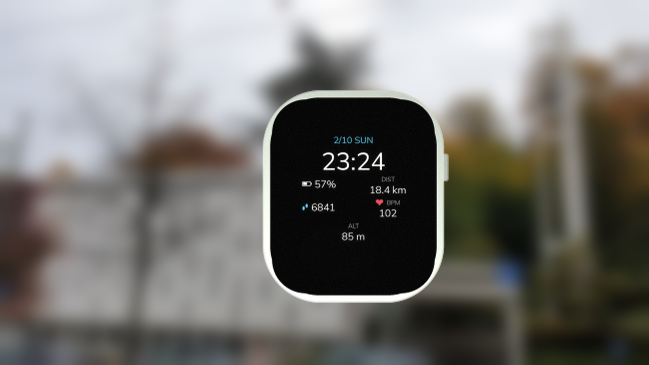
{"hour": 23, "minute": 24}
